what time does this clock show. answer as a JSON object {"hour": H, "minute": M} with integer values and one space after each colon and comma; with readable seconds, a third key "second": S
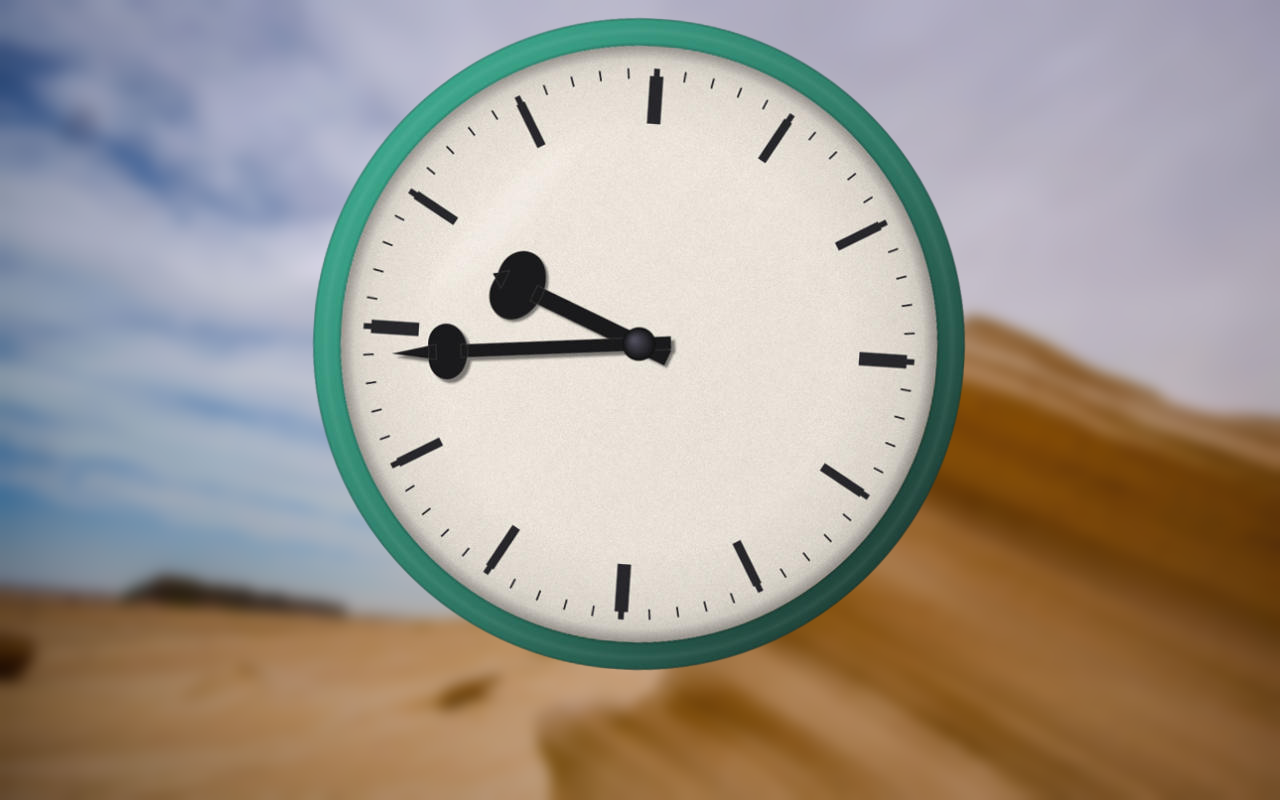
{"hour": 9, "minute": 44}
